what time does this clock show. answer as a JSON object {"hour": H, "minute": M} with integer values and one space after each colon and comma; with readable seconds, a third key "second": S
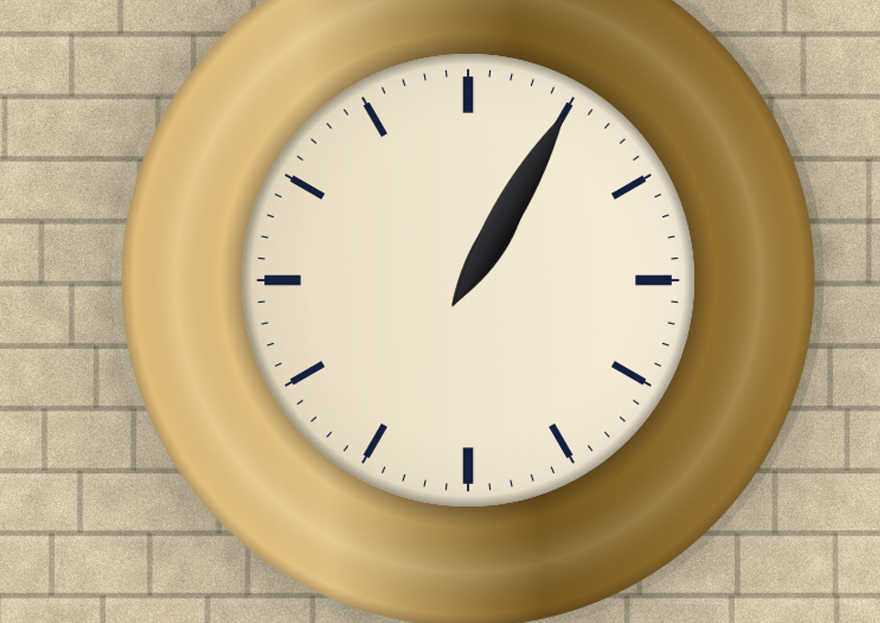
{"hour": 1, "minute": 5}
